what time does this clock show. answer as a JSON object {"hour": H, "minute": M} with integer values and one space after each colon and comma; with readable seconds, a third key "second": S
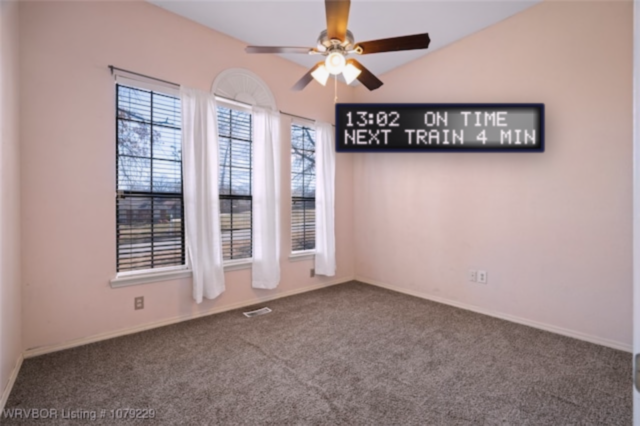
{"hour": 13, "minute": 2}
